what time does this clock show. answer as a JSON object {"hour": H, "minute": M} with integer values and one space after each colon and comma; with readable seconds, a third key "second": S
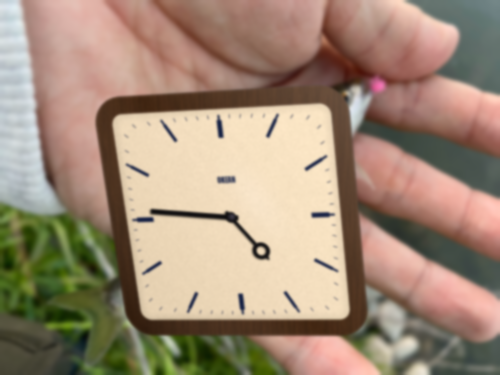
{"hour": 4, "minute": 46}
